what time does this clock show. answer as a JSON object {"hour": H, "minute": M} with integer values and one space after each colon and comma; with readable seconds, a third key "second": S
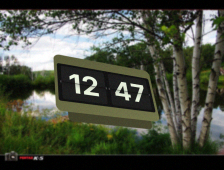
{"hour": 12, "minute": 47}
